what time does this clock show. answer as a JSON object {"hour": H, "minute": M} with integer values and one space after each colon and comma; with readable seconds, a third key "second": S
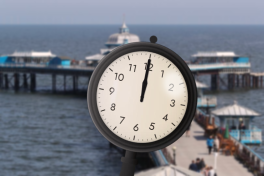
{"hour": 12, "minute": 0}
